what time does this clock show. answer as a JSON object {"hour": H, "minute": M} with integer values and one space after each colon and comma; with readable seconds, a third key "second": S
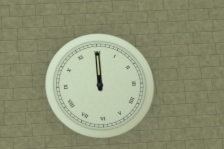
{"hour": 12, "minute": 0}
